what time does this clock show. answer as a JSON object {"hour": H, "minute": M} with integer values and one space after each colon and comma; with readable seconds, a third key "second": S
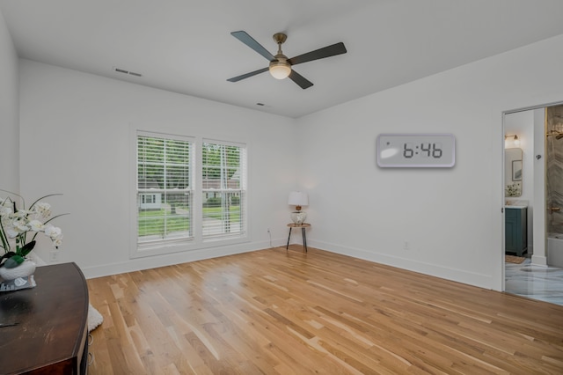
{"hour": 6, "minute": 46}
